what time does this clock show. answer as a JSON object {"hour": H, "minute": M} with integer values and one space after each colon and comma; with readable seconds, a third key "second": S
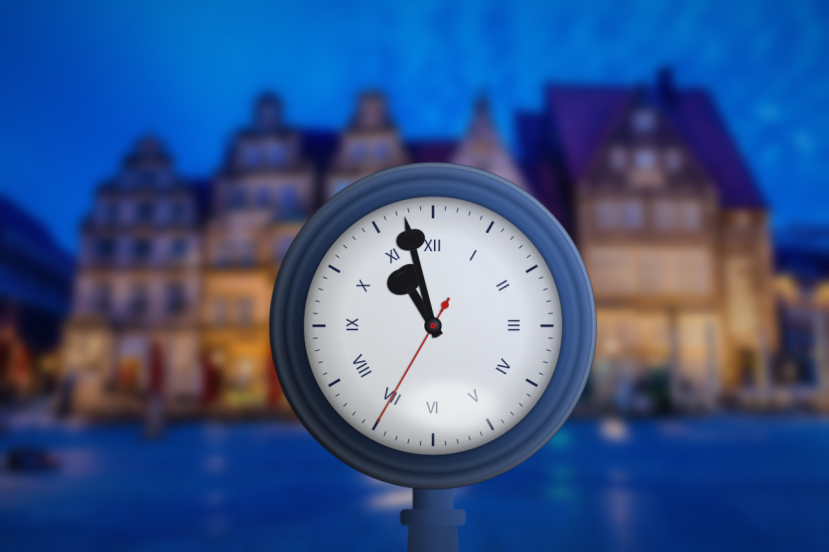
{"hour": 10, "minute": 57, "second": 35}
